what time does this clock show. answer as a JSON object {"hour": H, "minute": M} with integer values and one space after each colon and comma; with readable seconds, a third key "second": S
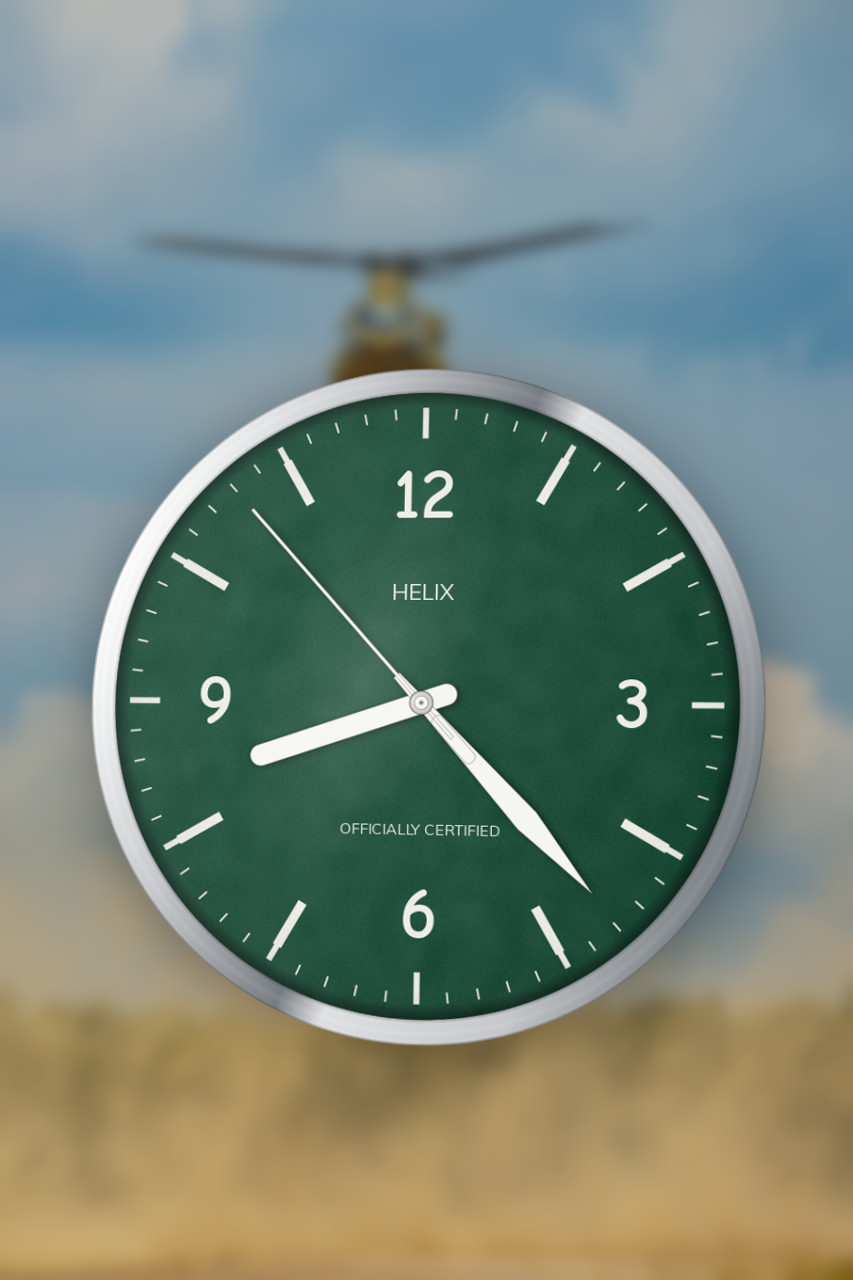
{"hour": 8, "minute": 22, "second": 53}
